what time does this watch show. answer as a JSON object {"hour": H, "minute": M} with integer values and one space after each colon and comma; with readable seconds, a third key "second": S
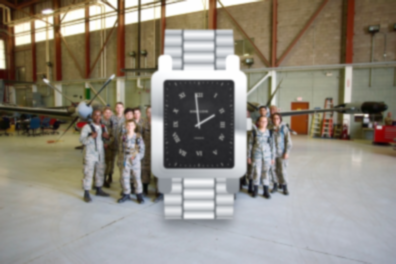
{"hour": 1, "minute": 59}
